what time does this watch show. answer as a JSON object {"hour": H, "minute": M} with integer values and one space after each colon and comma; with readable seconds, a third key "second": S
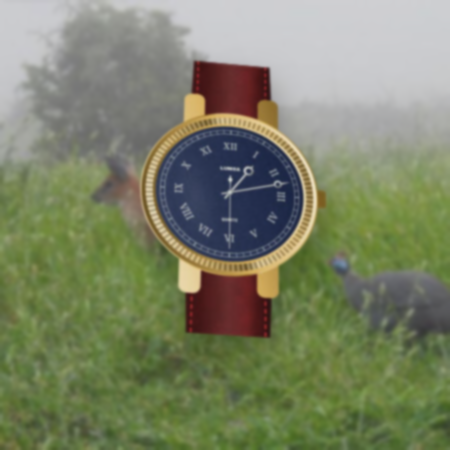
{"hour": 1, "minute": 12, "second": 30}
